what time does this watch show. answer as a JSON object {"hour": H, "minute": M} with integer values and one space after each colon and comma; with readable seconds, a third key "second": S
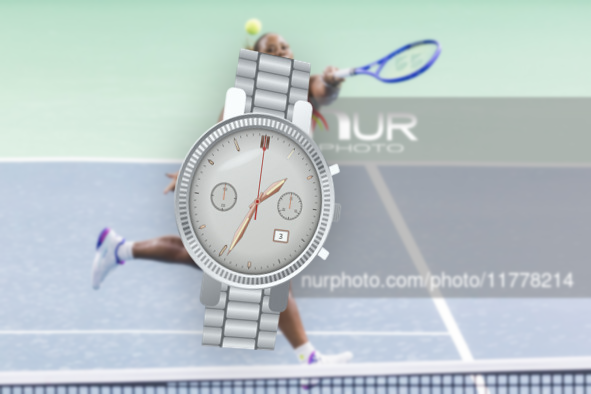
{"hour": 1, "minute": 34}
